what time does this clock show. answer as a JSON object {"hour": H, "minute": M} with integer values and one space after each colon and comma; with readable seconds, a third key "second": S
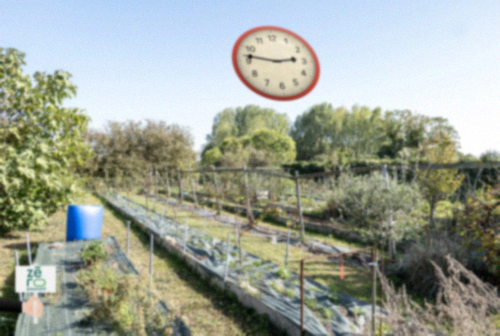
{"hour": 2, "minute": 47}
